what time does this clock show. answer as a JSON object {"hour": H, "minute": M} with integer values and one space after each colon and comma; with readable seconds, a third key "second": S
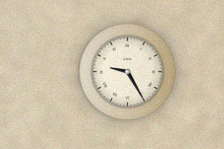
{"hour": 9, "minute": 25}
